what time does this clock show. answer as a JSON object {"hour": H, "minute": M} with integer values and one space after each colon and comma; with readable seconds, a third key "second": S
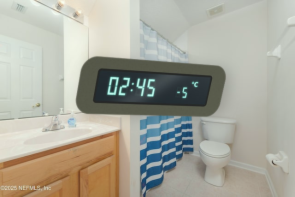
{"hour": 2, "minute": 45}
